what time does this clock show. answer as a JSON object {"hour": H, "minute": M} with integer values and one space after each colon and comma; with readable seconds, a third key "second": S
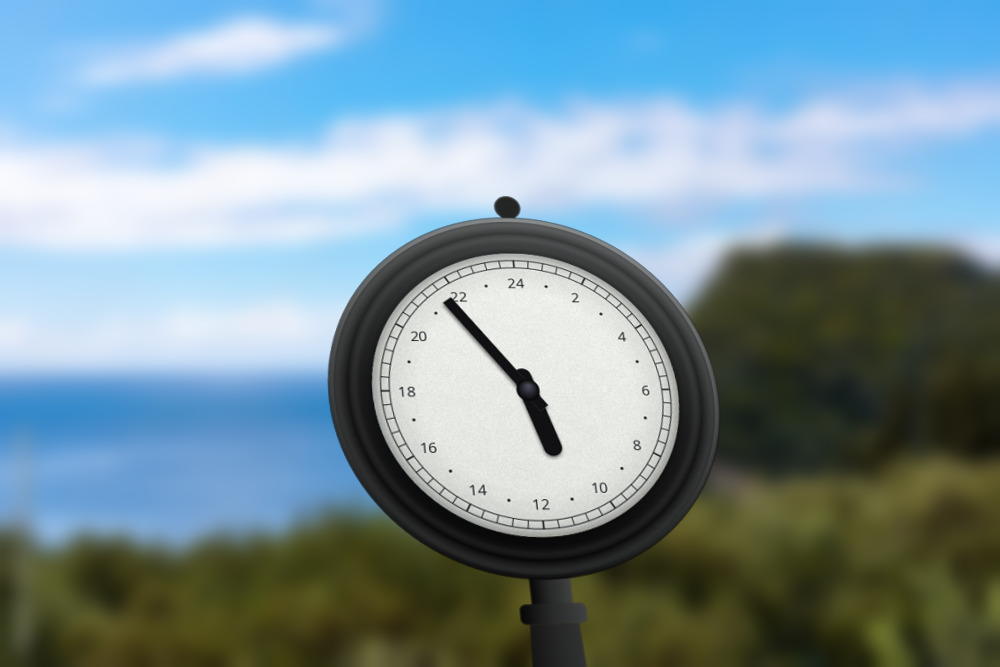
{"hour": 10, "minute": 54}
